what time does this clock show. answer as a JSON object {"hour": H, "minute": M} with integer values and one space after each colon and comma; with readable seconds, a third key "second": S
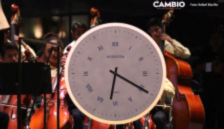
{"hour": 6, "minute": 20}
